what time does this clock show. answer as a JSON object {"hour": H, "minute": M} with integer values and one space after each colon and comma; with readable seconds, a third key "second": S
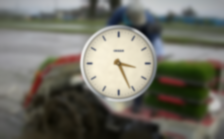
{"hour": 3, "minute": 26}
